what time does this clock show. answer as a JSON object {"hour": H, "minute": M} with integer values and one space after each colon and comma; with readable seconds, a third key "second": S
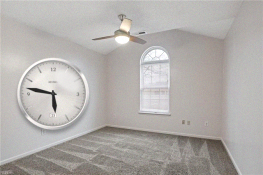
{"hour": 5, "minute": 47}
